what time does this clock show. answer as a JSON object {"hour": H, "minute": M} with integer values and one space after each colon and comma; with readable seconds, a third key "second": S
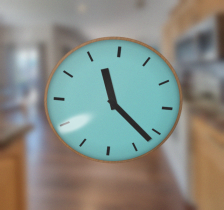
{"hour": 11, "minute": 22}
